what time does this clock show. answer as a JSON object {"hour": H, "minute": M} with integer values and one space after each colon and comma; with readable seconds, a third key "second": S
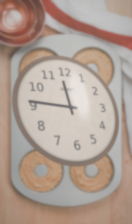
{"hour": 11, "minute": 46}
